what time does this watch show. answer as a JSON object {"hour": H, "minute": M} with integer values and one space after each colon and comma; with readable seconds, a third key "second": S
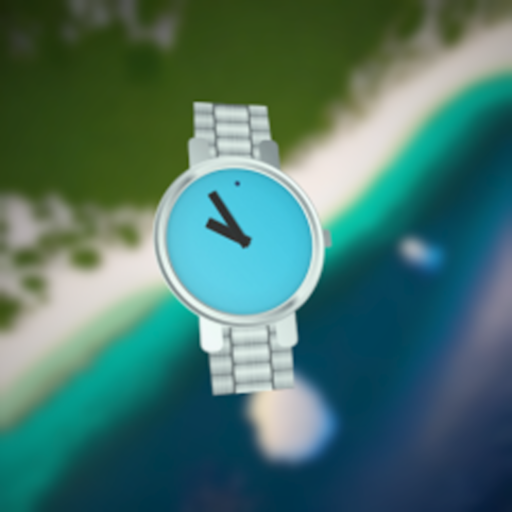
{"hour": 9, "minute": 55}
